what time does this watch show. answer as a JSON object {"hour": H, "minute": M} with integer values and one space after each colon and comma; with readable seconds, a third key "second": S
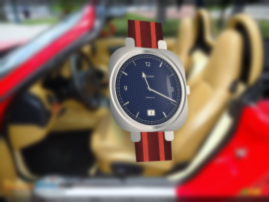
{"hour": 11, "minute": 19}
